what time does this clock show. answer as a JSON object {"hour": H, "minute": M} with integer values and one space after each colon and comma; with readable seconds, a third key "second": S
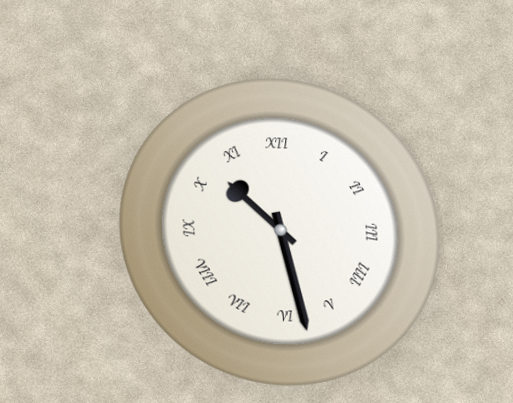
{"hour": 10, "minute": 28}
